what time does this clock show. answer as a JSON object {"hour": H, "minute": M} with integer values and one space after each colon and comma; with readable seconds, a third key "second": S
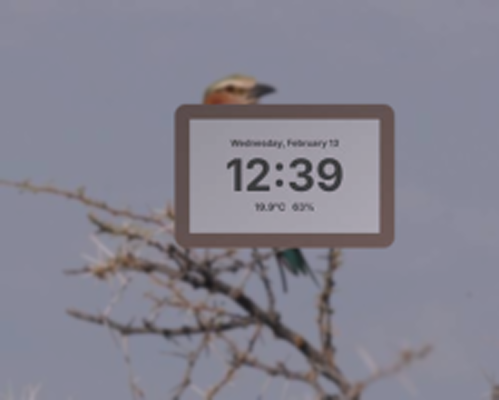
{"hour": 12, "minute": 39}
